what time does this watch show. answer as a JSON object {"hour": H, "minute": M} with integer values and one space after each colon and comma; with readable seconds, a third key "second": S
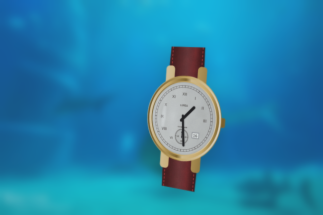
{"hour": 1, "minute": 29}
